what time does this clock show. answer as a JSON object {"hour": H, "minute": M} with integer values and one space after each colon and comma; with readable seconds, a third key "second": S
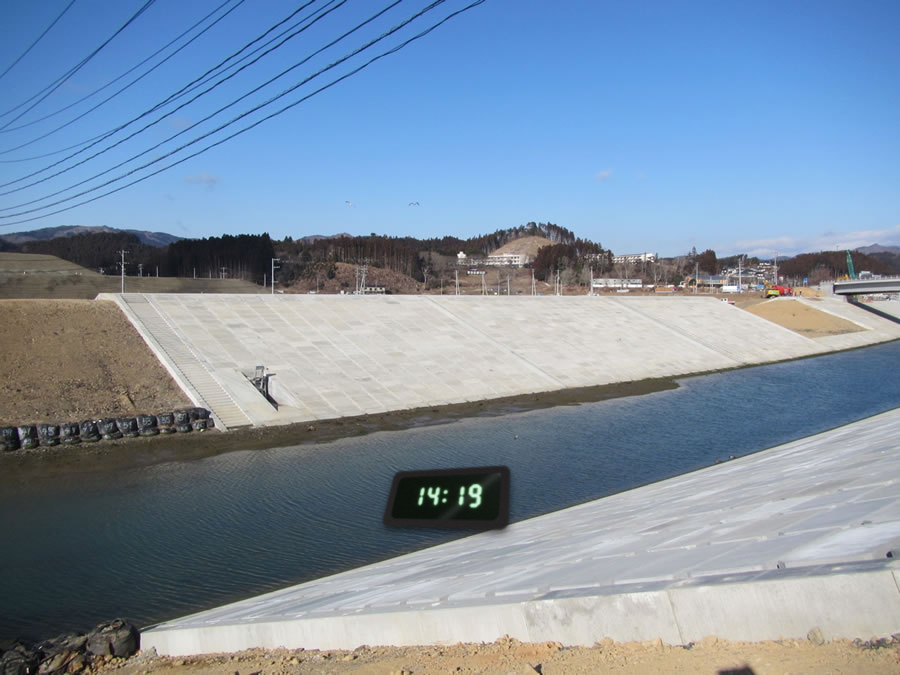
{"hour": 14, "minute": 19}
